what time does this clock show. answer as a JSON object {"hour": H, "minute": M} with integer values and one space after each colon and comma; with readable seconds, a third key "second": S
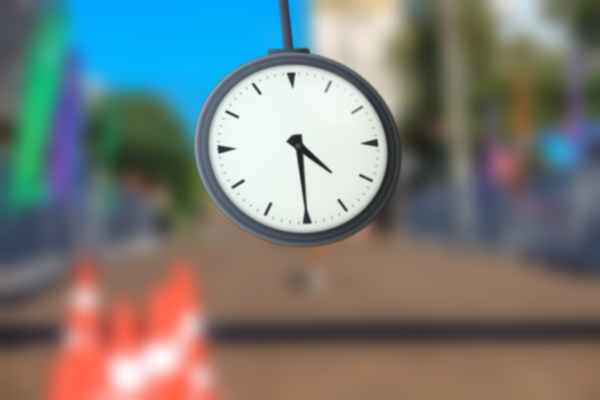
{"hour": 4, "minute": 30}
